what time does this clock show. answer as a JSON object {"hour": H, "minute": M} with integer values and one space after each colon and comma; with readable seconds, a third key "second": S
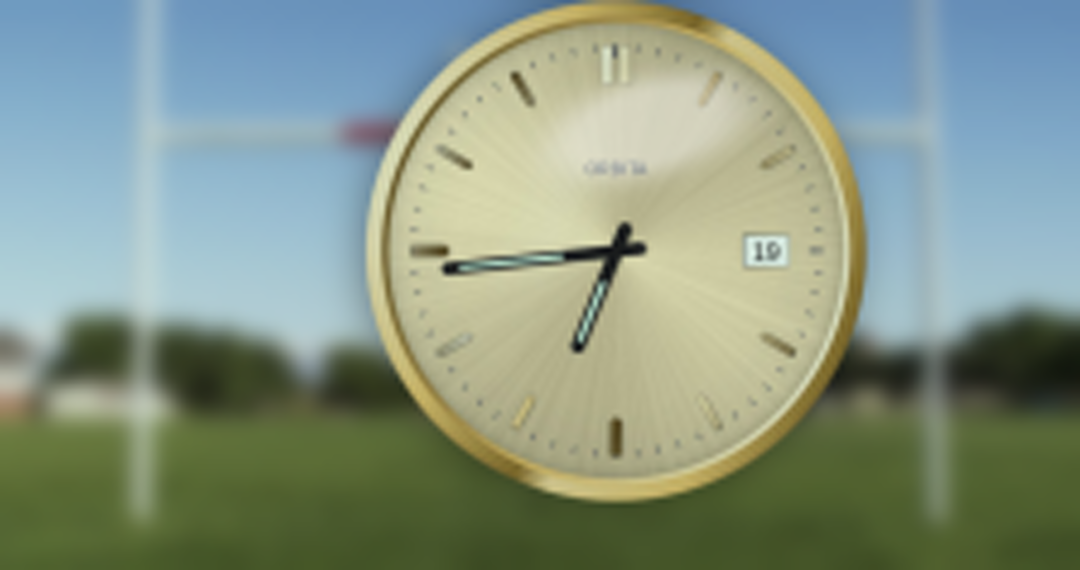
{"hour": 6, "minute": 44}
